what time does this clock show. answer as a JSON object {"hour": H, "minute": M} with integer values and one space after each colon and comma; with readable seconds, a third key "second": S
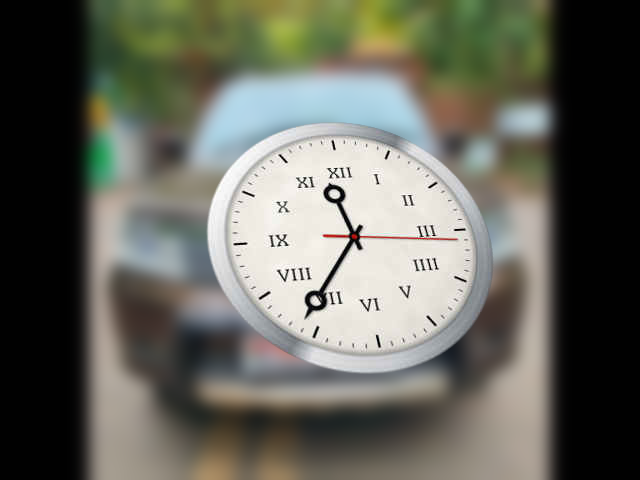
{"hour": 11, "minute": 36, "second": 16}
